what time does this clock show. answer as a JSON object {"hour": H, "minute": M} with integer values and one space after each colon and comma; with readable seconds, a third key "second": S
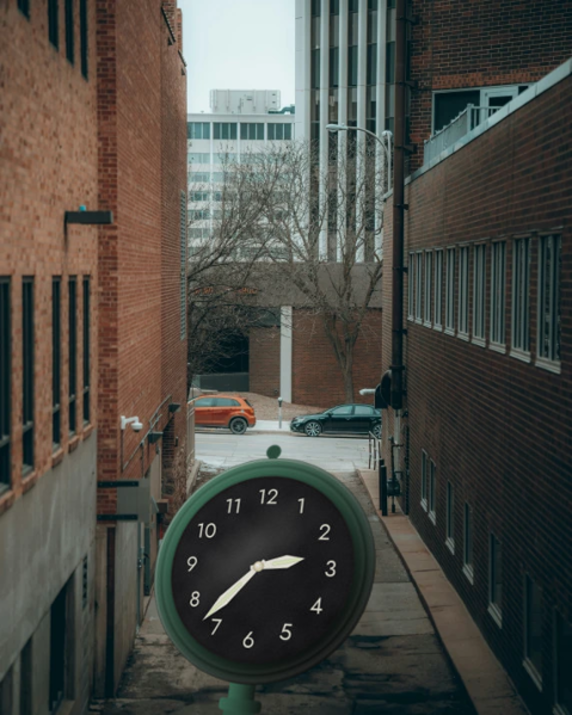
{"hour": 2, "minute": 37}
